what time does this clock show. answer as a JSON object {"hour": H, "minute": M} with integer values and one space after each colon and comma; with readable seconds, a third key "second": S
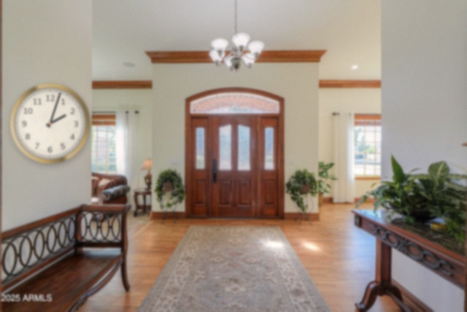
{"hour": 2, "minute": 3}
